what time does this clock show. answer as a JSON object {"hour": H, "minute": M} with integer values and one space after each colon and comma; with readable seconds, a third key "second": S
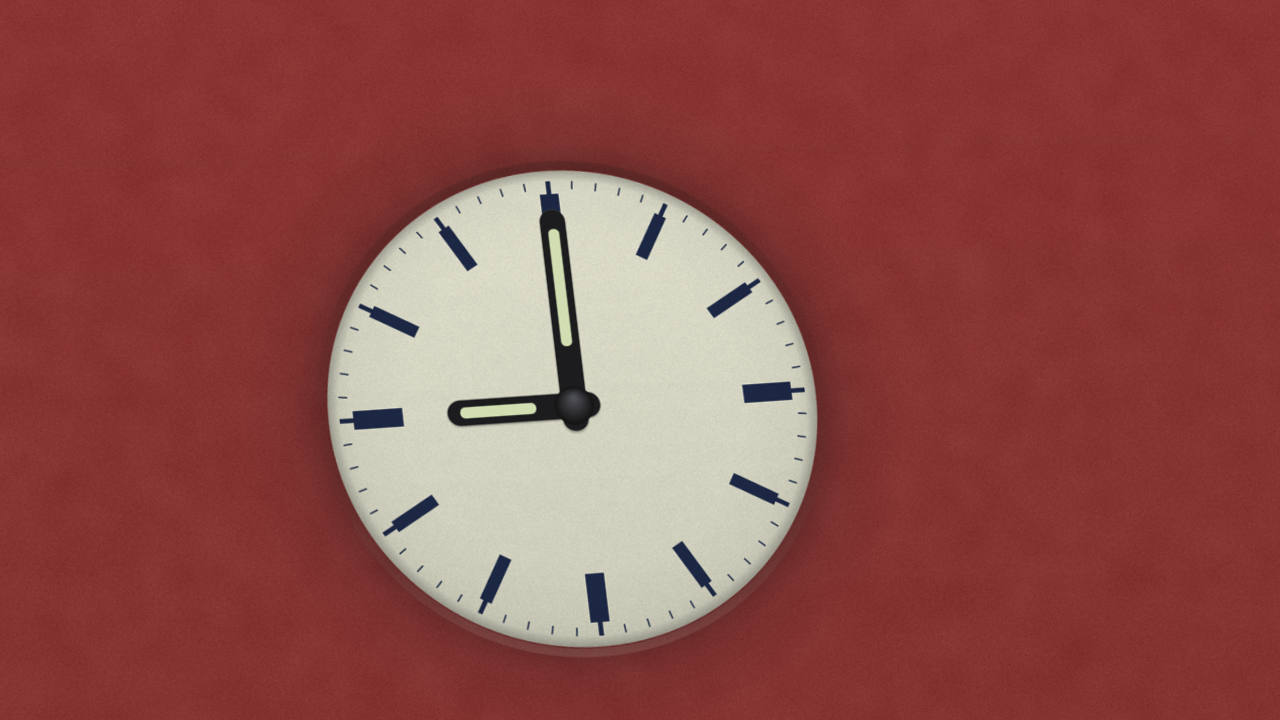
{"hour": 9, "minute": 0}
